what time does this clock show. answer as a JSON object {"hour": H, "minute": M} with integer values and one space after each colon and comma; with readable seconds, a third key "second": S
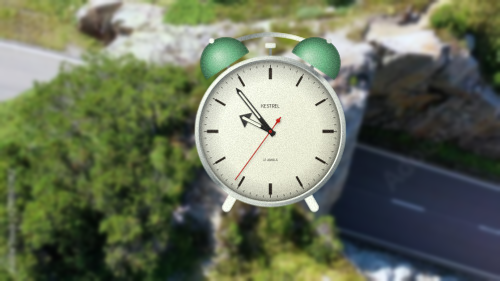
{"hour": 9, "minute": 53, "second": 36}
